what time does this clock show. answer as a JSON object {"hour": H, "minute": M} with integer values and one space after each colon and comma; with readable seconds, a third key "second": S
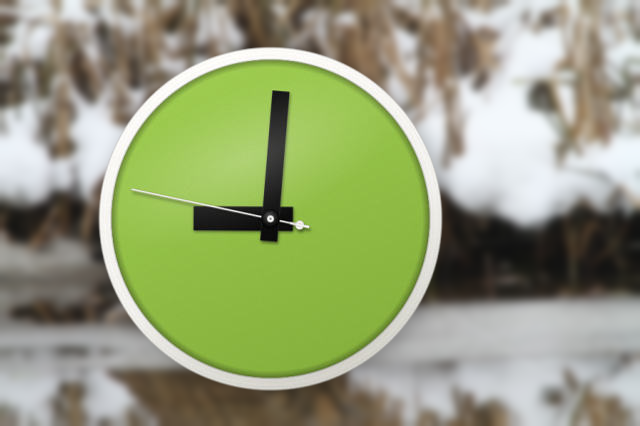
{"hour": 9, "minute": 0, "second": 47}
